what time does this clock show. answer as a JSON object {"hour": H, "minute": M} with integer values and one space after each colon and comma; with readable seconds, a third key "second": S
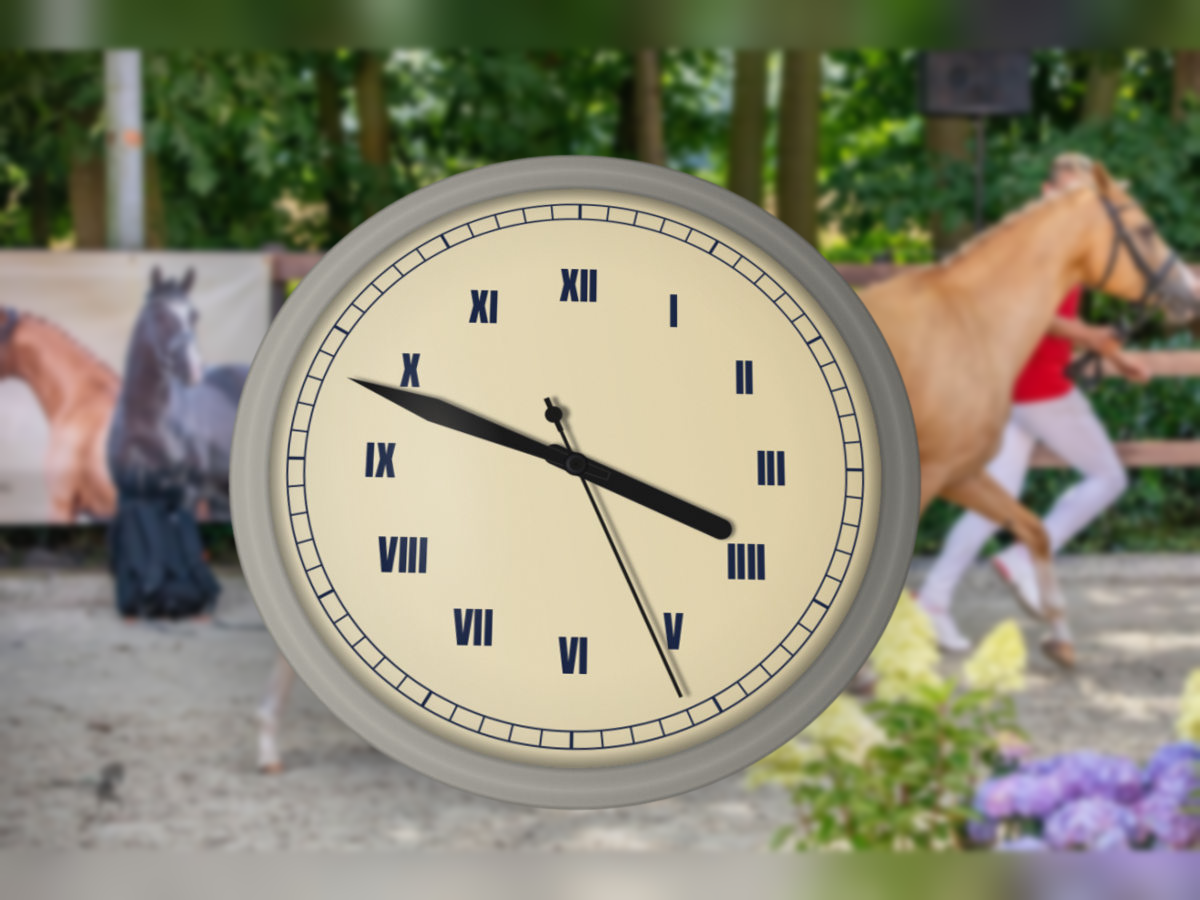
{"hour": 3, "minute": 48, "second": 26}
